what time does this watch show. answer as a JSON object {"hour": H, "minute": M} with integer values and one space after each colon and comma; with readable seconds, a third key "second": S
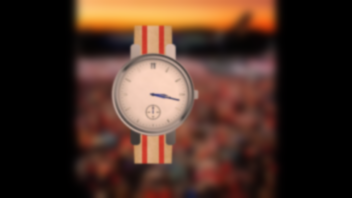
{"hour": 3, "minute": 17}
